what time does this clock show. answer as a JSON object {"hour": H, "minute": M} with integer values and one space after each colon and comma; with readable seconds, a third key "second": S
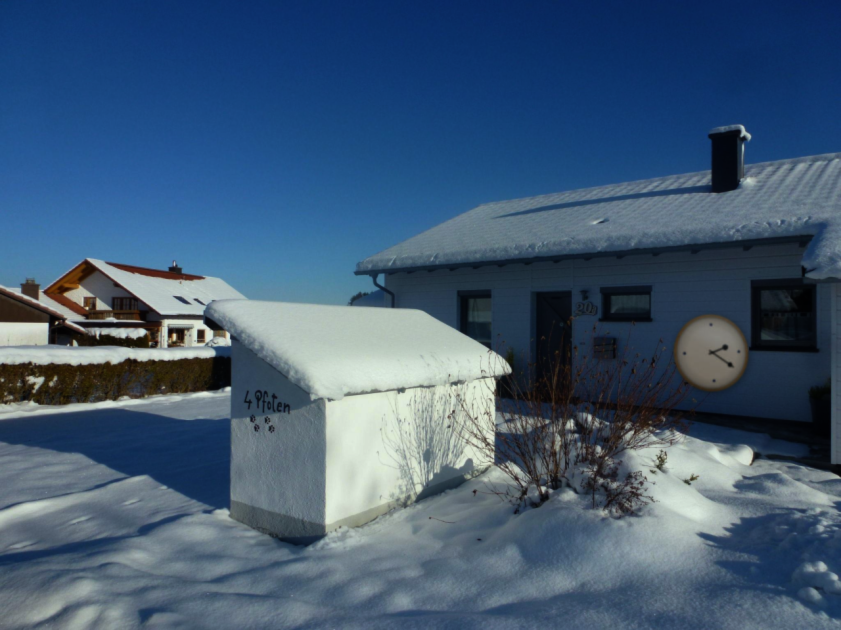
{"hour": 2, "minute": 21}
